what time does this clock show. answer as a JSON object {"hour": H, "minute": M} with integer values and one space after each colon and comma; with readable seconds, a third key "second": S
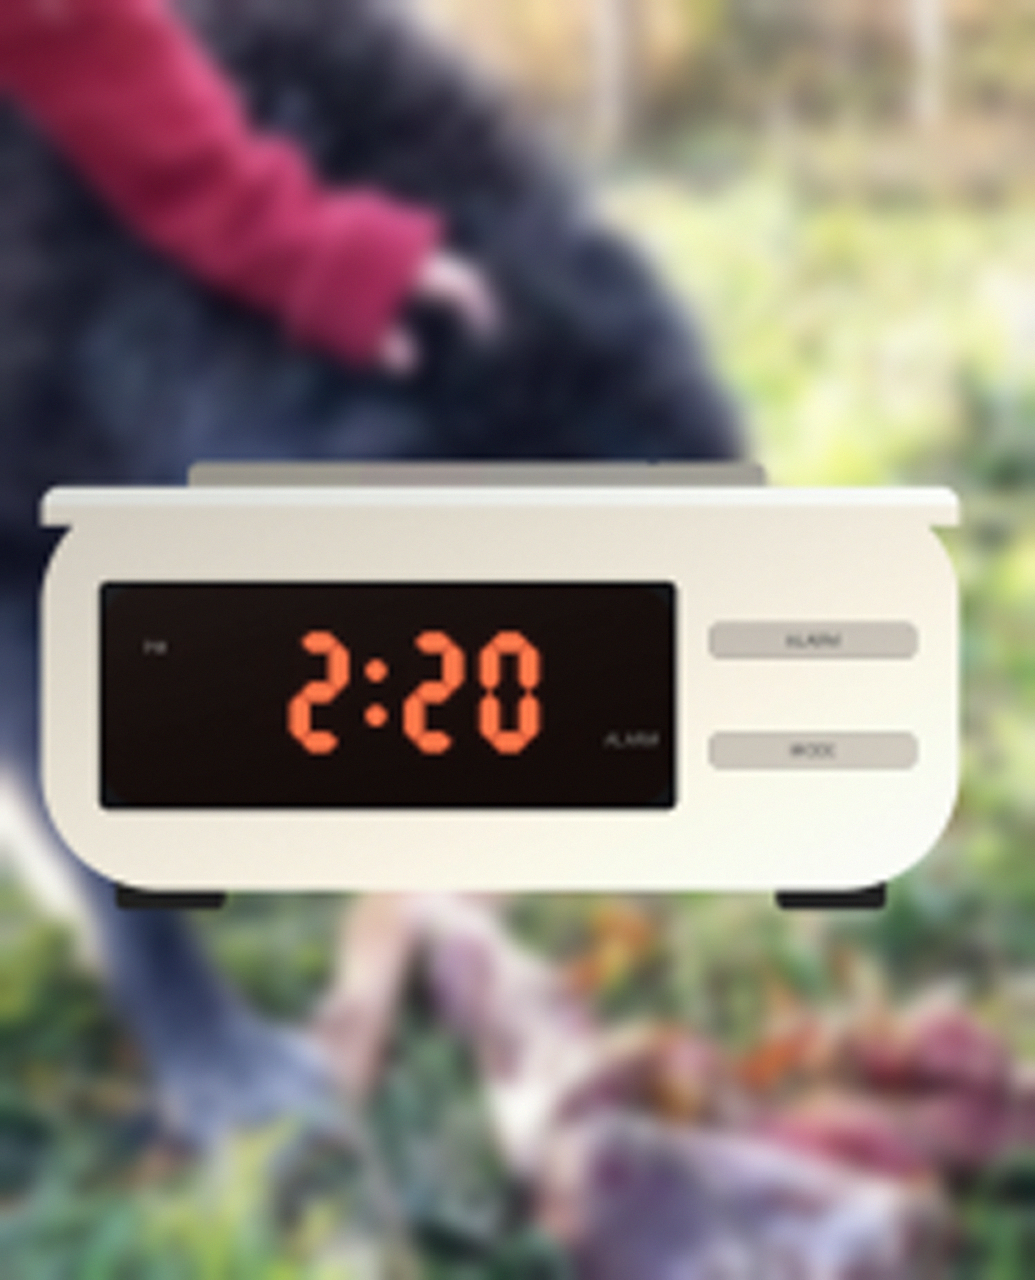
{"hour": 2, "minute": 20}
